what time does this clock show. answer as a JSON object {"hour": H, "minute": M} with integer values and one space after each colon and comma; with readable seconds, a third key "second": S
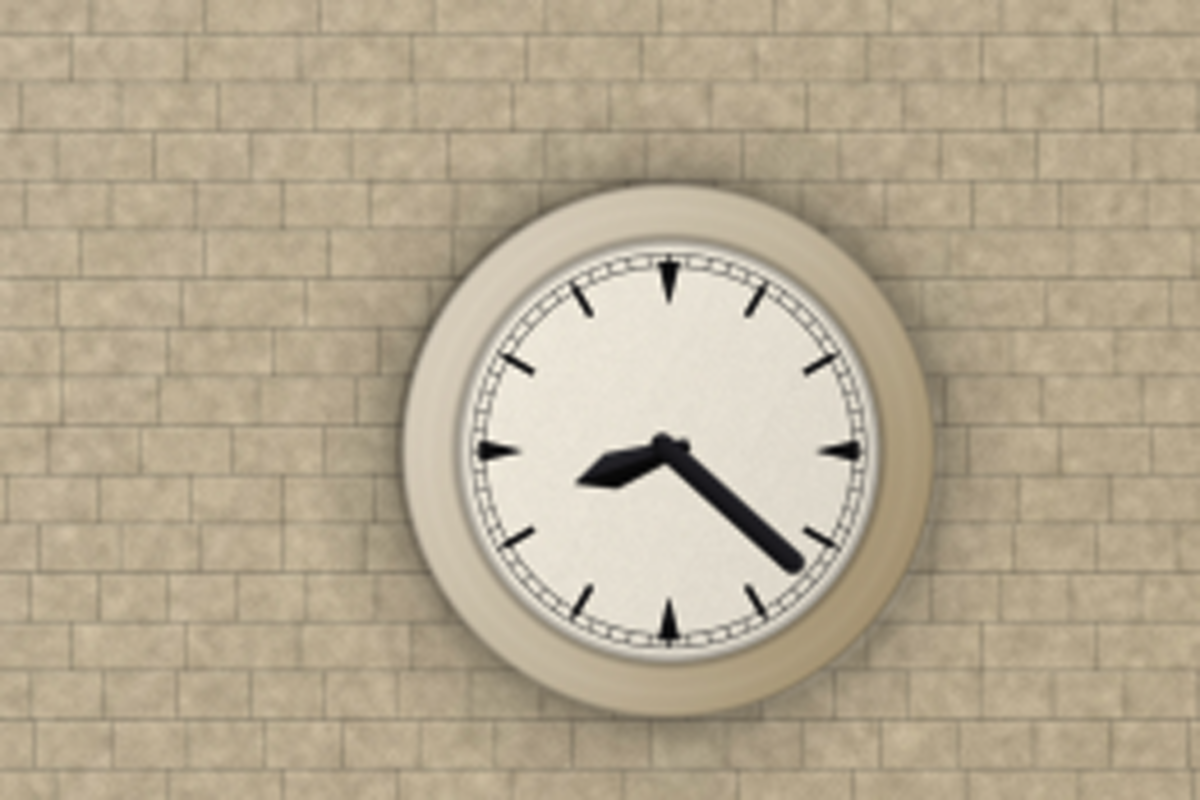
{"hour": 8, "minute": 22}
